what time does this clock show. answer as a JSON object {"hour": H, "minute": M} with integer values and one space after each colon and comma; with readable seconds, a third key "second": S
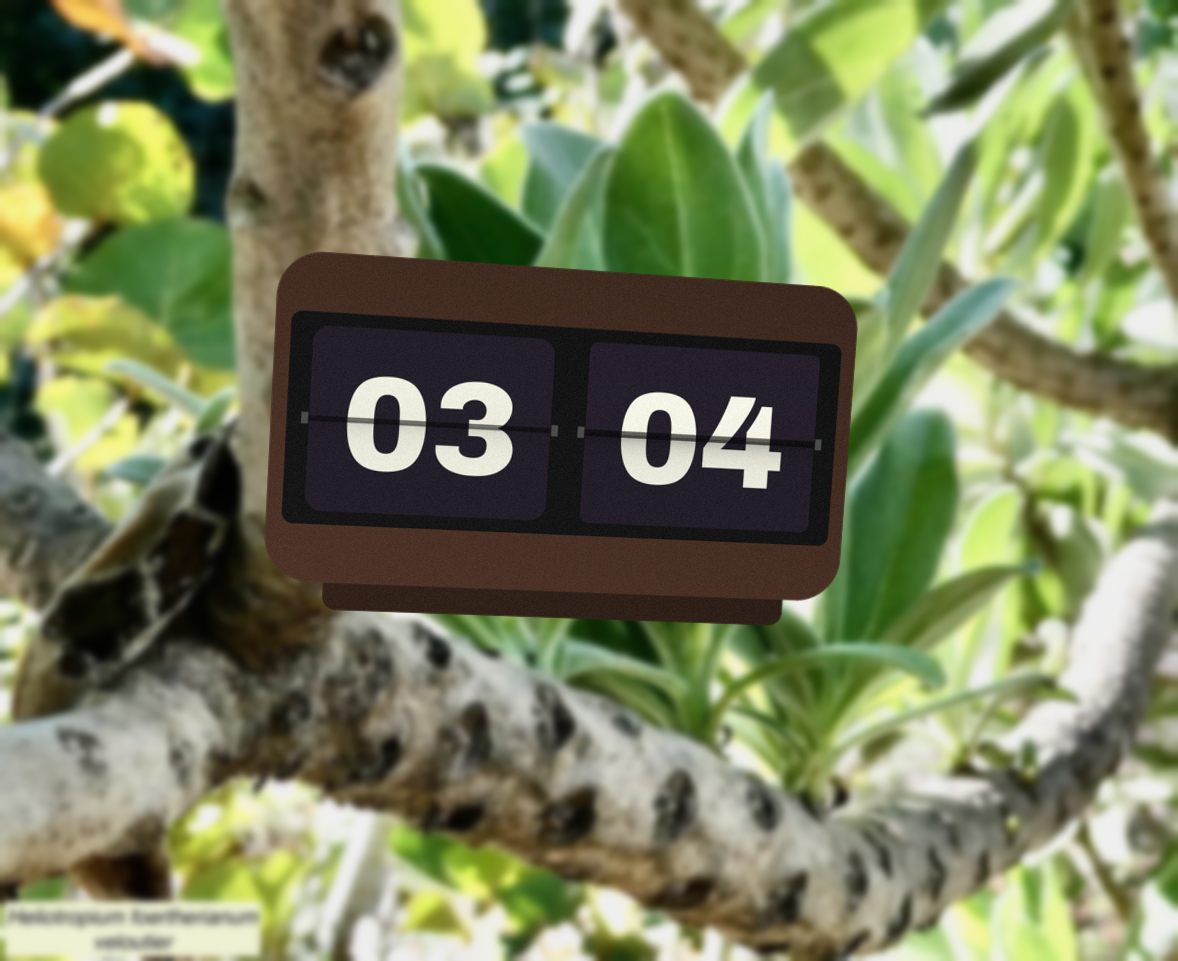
{"hour": 3, "minute": 4}
